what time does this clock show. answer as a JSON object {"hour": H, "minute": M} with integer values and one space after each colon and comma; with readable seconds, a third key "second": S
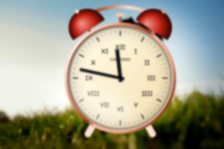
{"hour": 11, "minute": 47}
